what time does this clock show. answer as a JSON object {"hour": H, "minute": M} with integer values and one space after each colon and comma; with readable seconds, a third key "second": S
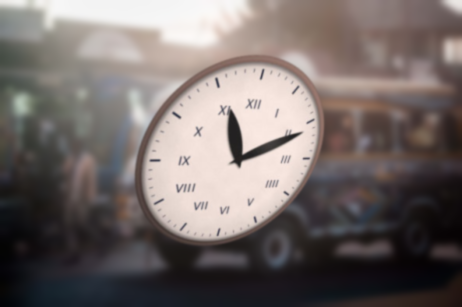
{"hour": 11, "minute": 11}
